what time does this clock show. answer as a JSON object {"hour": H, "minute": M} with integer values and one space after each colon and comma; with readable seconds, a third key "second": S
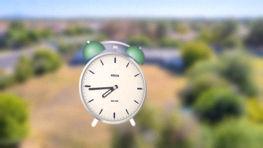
{"hour": 7, "minute": 44}
